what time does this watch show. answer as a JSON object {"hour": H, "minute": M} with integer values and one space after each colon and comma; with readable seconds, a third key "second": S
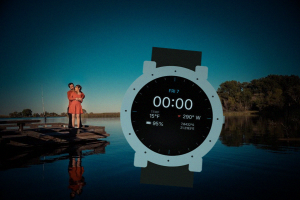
{"hour": 0, "minute": 0}
